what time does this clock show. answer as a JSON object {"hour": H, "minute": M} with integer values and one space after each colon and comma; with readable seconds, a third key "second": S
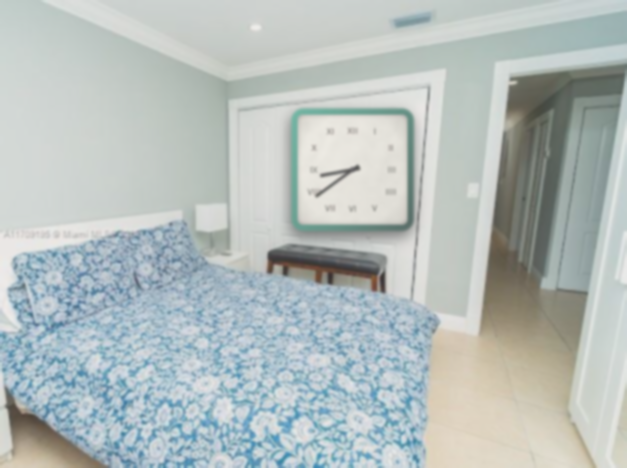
{"hour": 8, "minute": 39}
